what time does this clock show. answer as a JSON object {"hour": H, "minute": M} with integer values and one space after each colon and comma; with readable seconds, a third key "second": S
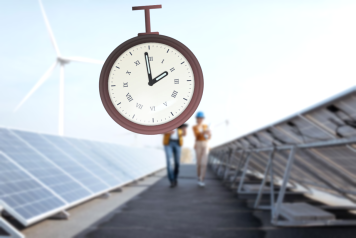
{"hour": 1, "minute": 59}
